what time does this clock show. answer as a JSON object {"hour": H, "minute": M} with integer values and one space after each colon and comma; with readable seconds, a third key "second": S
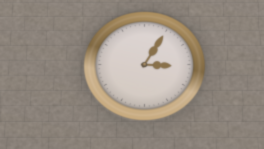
{"hour": 3, "minute": 5}
